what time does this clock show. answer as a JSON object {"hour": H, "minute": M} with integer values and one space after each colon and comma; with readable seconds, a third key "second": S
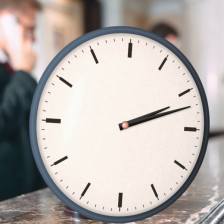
{"hour": 2, "minute": 12}
